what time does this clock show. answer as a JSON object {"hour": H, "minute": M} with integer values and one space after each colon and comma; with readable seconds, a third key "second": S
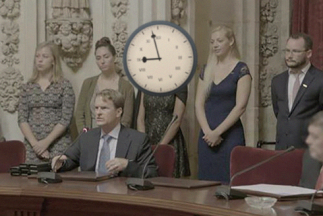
{"hour": 8, "minute": 58}
